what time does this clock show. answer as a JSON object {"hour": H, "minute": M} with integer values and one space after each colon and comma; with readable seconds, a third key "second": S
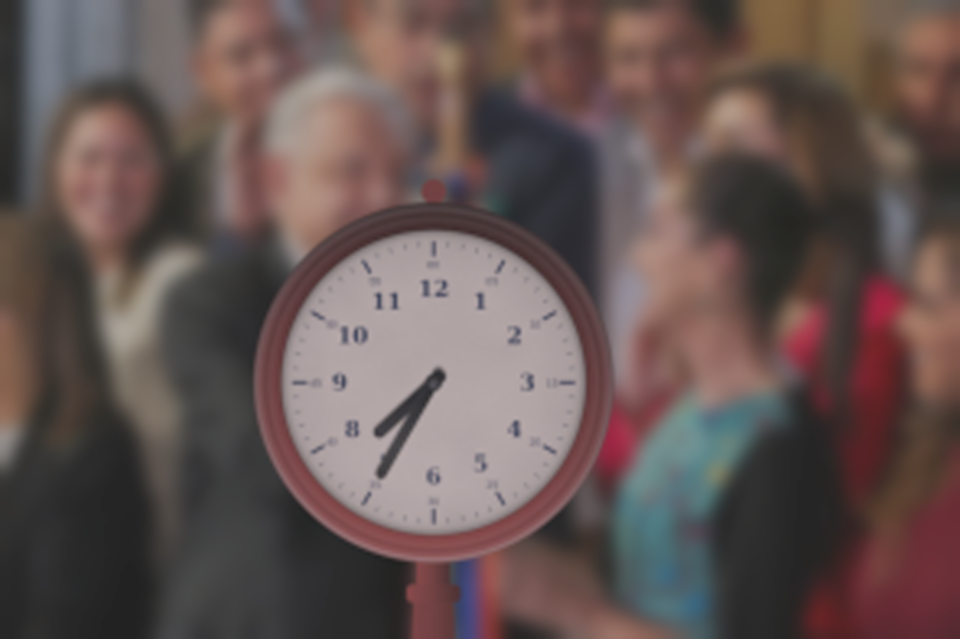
{"hour": 7, "minute": 35}
